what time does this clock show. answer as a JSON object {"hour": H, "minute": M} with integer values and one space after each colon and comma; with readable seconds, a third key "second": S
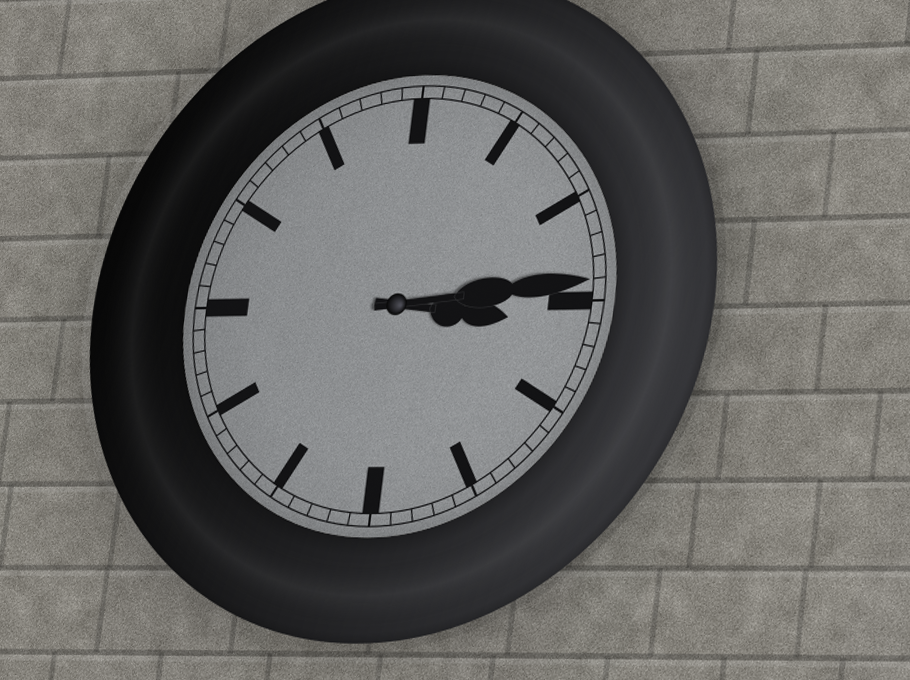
{"hour": 3, "minute": 14}
